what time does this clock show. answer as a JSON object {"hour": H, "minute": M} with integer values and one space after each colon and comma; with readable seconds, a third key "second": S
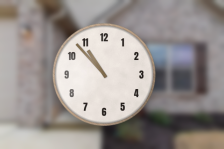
{"hour": 10, "minute": 53}
